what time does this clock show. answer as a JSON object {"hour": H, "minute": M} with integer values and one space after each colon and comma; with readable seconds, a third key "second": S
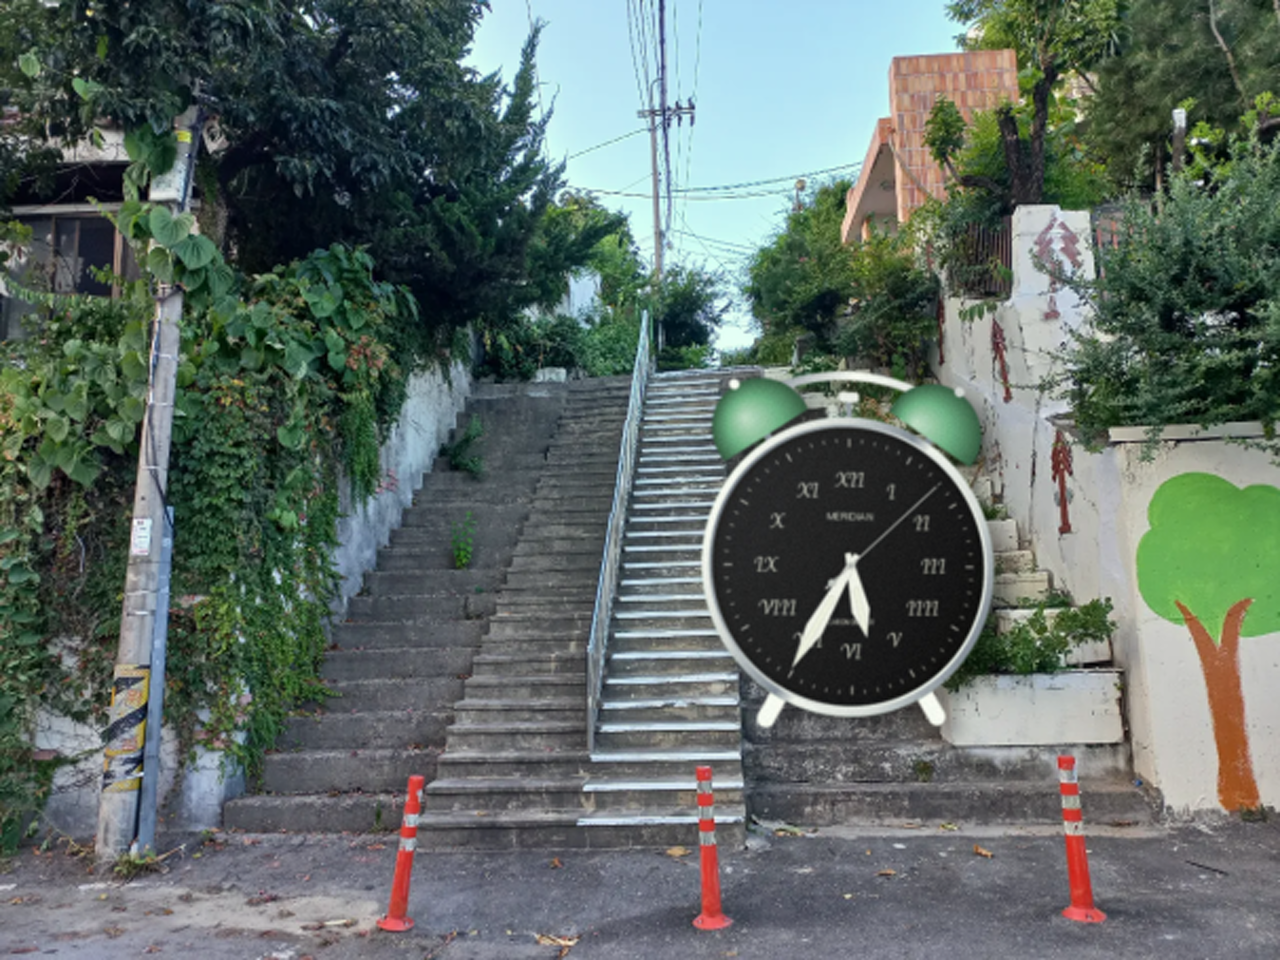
{"hour": 5, "minute": 35, "second": 8}
